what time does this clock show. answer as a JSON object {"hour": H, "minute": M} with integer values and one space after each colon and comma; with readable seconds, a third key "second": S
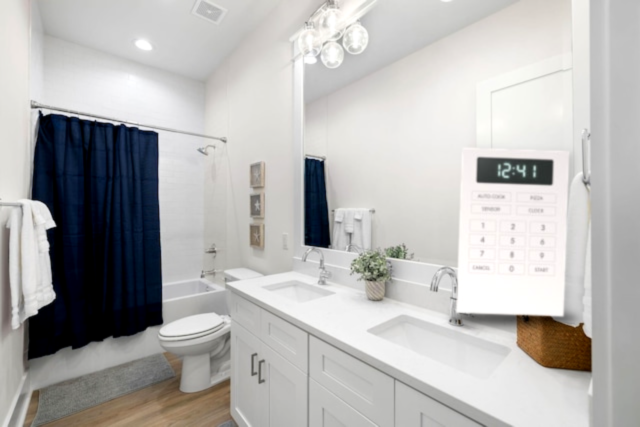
{"hour": 12, "minute": 41}
